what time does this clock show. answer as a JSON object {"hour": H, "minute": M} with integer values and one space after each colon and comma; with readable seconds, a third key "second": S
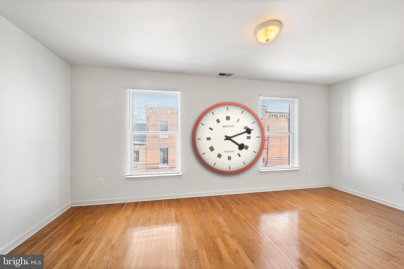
{"hour": 4, "minute": 12}
